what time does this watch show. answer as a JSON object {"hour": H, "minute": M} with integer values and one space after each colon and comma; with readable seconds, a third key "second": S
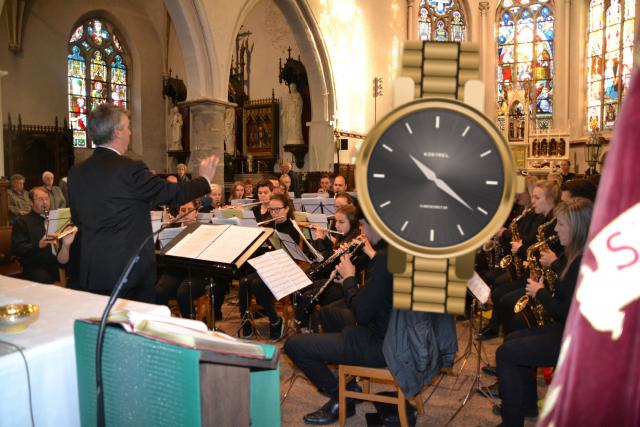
{"hour": 10, "minute": 21}
